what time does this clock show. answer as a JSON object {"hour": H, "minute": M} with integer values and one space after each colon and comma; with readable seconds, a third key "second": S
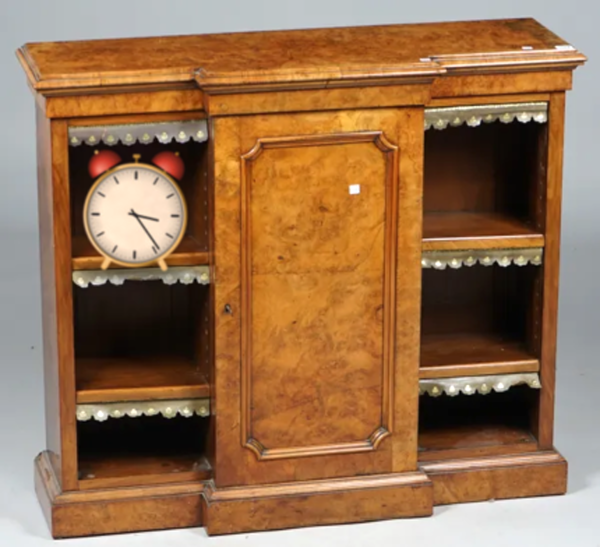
{"hour": 3, "minute": 24}
